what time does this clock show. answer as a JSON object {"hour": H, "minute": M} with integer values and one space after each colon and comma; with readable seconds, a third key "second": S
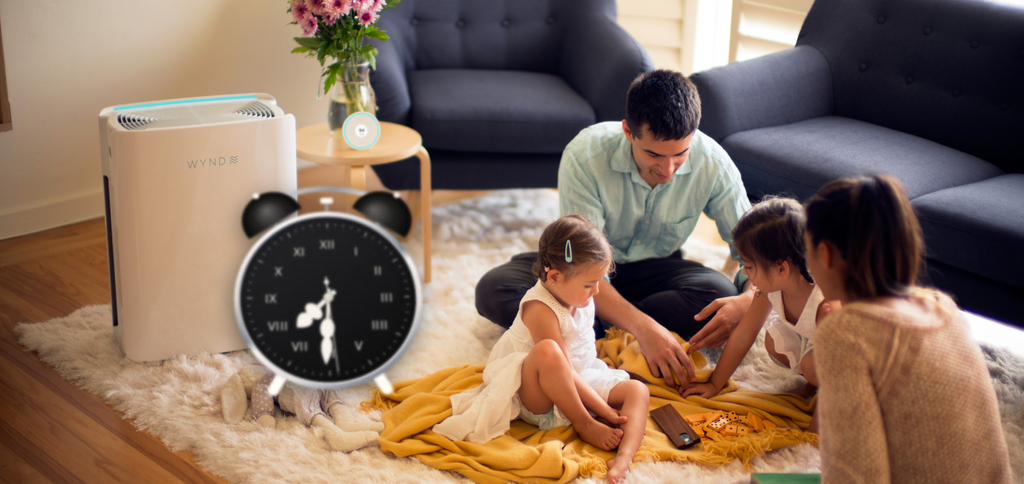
{"hour": 7, "minute": 30, "second": 29}
